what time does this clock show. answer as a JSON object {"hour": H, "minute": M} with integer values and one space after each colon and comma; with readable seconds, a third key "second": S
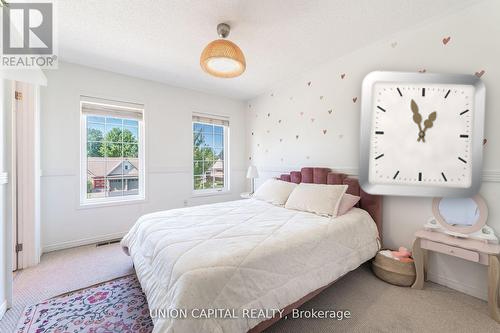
{"hour": 12, "minute": 57}
